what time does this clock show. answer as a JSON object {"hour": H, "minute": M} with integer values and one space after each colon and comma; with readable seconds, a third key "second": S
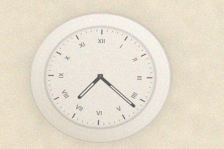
{"hour": 7, "minute": 22}
